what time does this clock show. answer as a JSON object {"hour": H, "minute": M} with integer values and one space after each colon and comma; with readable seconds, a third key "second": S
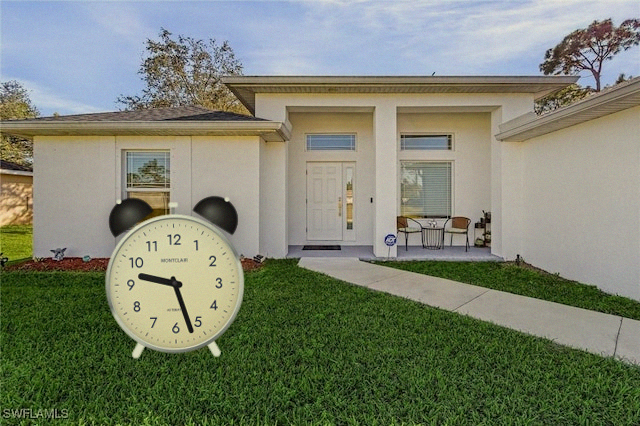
{"hour": 9, "minute": 27}
